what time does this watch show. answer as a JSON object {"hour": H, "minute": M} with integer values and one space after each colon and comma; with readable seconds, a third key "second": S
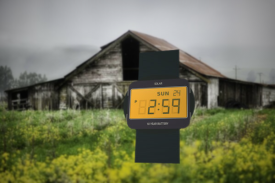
{"hour": 2, "minute": 59}
